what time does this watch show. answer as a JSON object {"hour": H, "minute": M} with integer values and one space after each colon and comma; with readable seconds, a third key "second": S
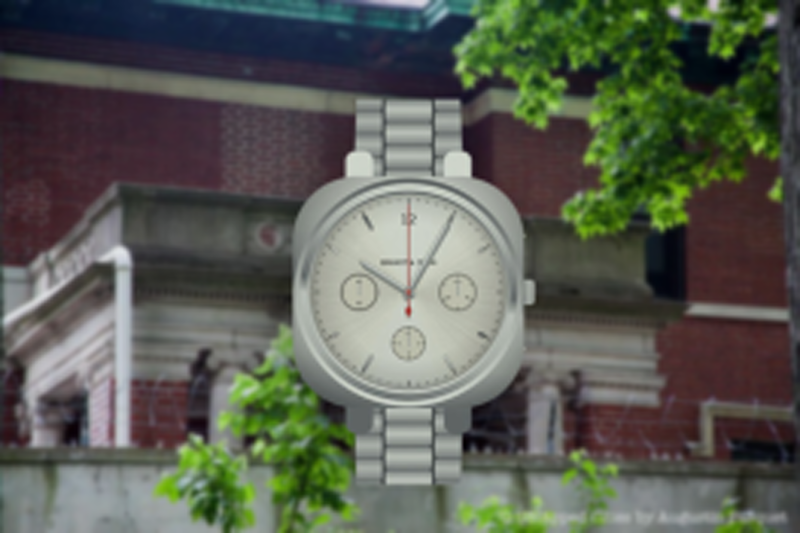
{"hour": 10, "minute": 5}
